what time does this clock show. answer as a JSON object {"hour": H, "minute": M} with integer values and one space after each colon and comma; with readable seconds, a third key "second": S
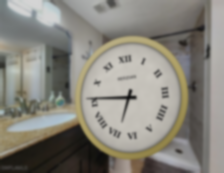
{"hour": 6, "minute": 46}
